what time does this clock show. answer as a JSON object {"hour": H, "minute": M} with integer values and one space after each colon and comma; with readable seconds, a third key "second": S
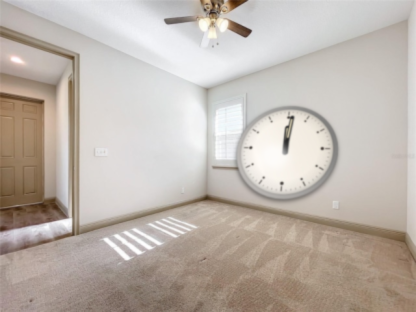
{"hour": 12, "minute": 1}
